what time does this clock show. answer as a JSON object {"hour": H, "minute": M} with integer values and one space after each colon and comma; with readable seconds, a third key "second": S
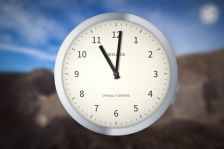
{"hour": 11, "minute": 1}
